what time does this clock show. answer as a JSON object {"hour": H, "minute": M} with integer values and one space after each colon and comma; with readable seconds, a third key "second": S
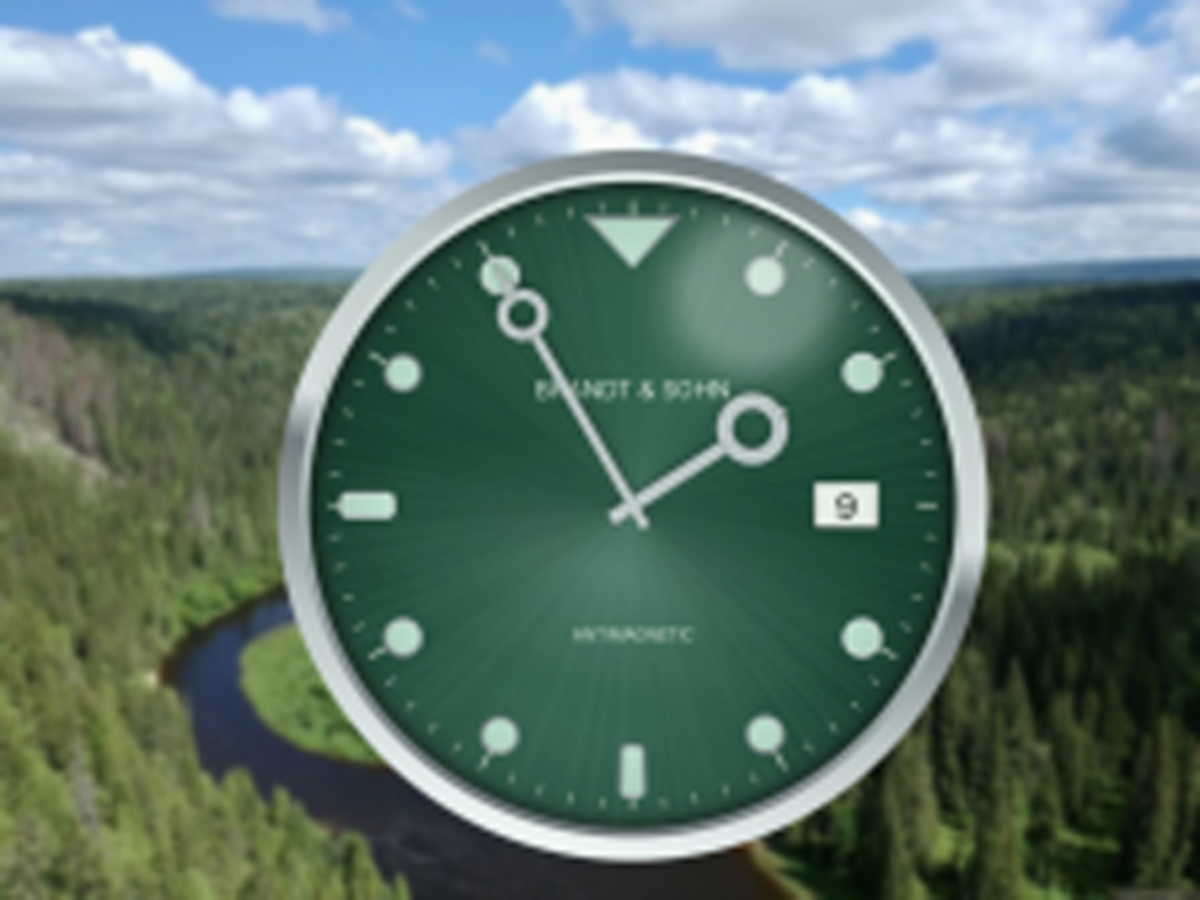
{"hour": 1, "minute": 55}
